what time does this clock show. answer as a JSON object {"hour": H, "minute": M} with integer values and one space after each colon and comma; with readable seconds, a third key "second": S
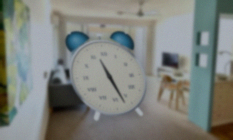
{"hour": 11, "minute": 27}
